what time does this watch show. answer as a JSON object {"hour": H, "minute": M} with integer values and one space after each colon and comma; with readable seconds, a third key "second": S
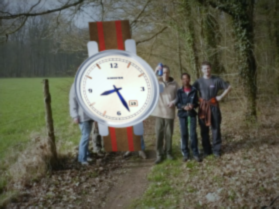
{"hour": 8, "minute": 26}
